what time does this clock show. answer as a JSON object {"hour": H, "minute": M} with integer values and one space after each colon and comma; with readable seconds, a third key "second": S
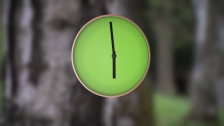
{"hour": 5, "minute": 59}
